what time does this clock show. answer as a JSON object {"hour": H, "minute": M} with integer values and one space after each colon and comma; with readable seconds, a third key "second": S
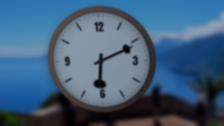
{"hour": 6, "minute": 11}
